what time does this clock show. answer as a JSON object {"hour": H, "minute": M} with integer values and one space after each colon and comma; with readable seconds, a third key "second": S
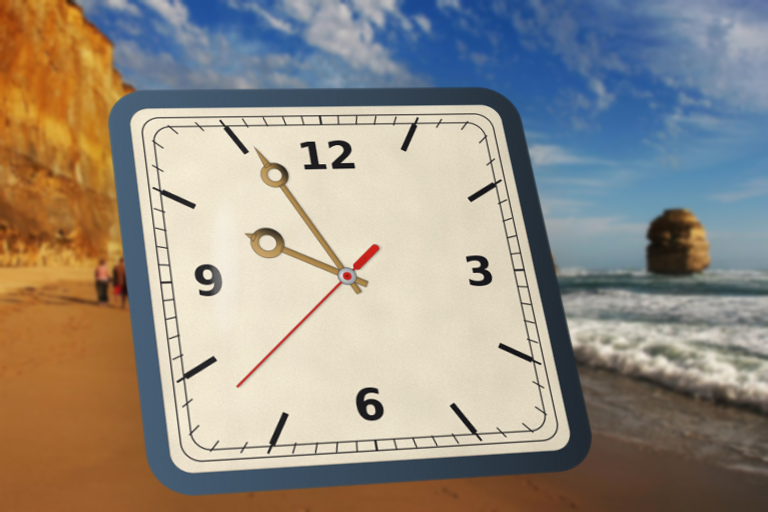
{"hour": 9, "minute": 55, "second": 38}
